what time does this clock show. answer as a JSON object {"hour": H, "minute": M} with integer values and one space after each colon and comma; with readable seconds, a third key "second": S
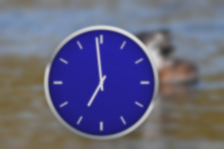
{"hour": 6, "minute": 59}
